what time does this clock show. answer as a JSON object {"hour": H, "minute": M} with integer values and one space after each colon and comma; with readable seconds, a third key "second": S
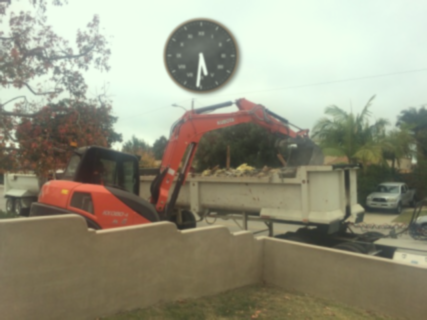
{"hour": 5, "minute": 31}
